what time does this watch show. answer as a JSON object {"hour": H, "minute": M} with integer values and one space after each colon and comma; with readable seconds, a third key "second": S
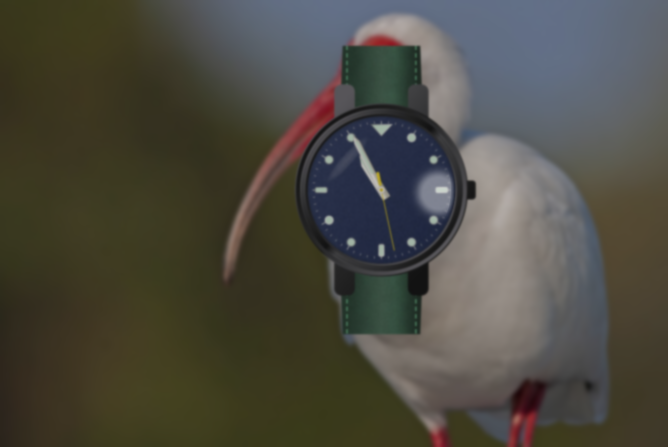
{"hour": 10, "minute": 55, "second": 28}
